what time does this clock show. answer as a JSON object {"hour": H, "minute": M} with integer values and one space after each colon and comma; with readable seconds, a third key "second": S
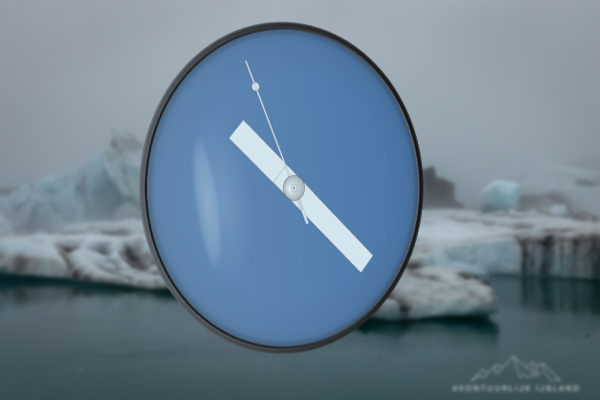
{"hour": 10, "minute": 21, "second": 56}
